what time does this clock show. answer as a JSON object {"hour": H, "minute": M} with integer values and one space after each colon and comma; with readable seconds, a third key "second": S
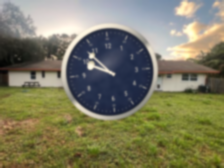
{"hour": 9, "minute": 53}
